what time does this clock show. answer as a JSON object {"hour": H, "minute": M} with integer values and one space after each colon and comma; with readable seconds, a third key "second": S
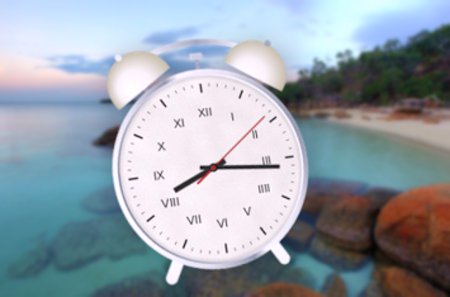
{"hour": 8, "minute": 16, "second": 9}
